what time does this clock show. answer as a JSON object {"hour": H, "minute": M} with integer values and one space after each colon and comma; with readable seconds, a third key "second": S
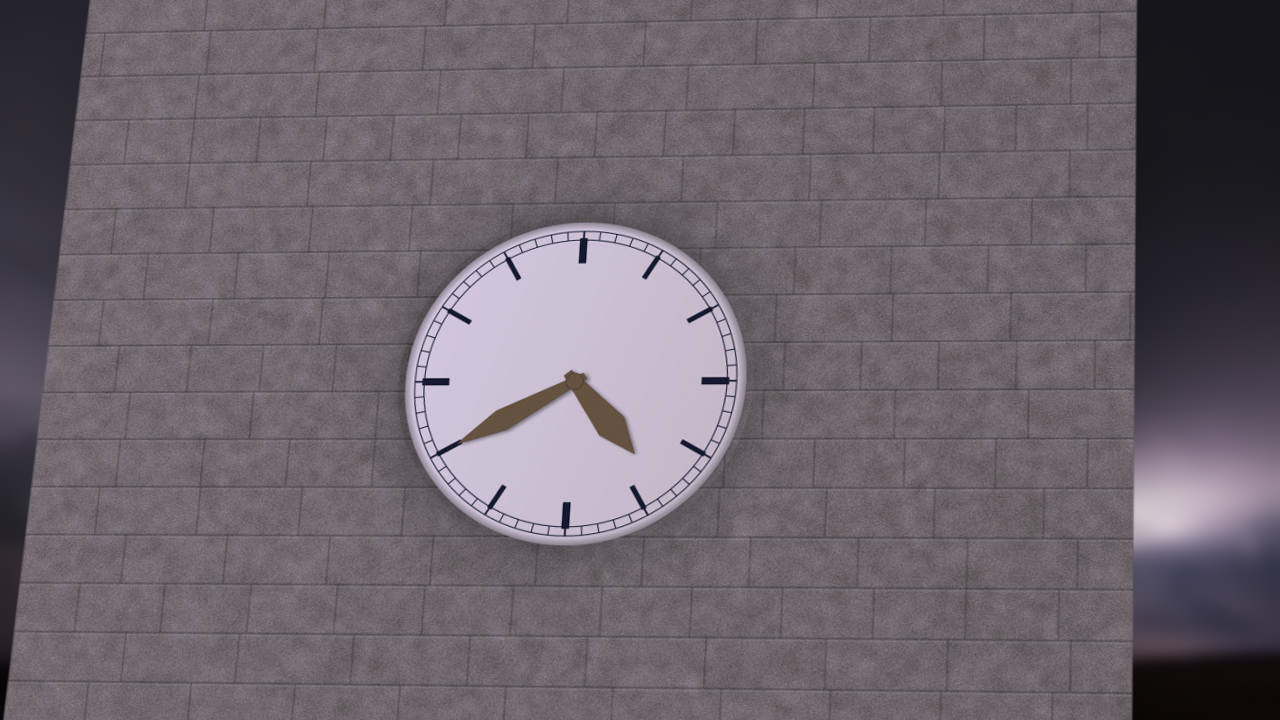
{"hour": 4, "minute": 40}
